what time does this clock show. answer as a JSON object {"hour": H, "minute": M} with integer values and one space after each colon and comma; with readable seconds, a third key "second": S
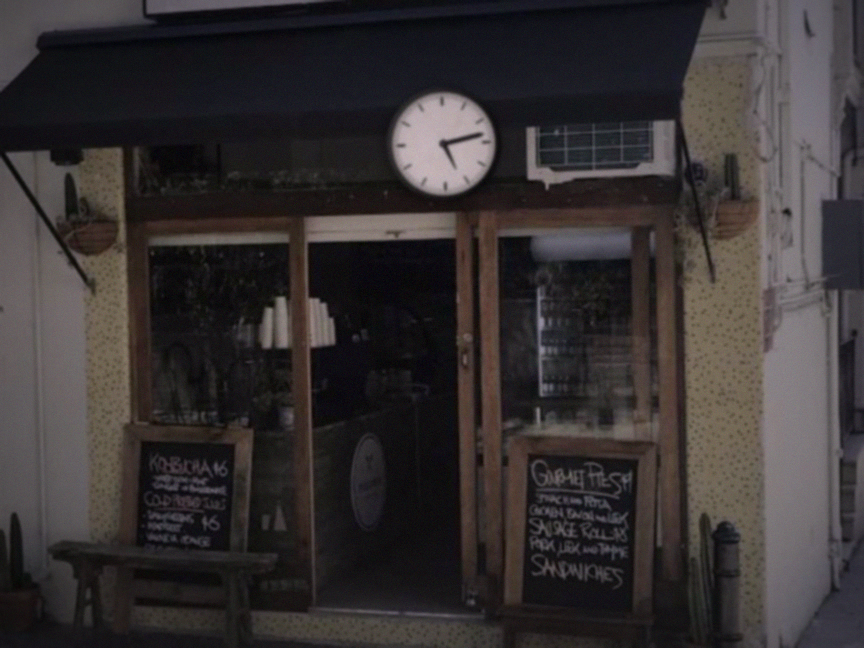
{"hour": 5, "minute": 13}
